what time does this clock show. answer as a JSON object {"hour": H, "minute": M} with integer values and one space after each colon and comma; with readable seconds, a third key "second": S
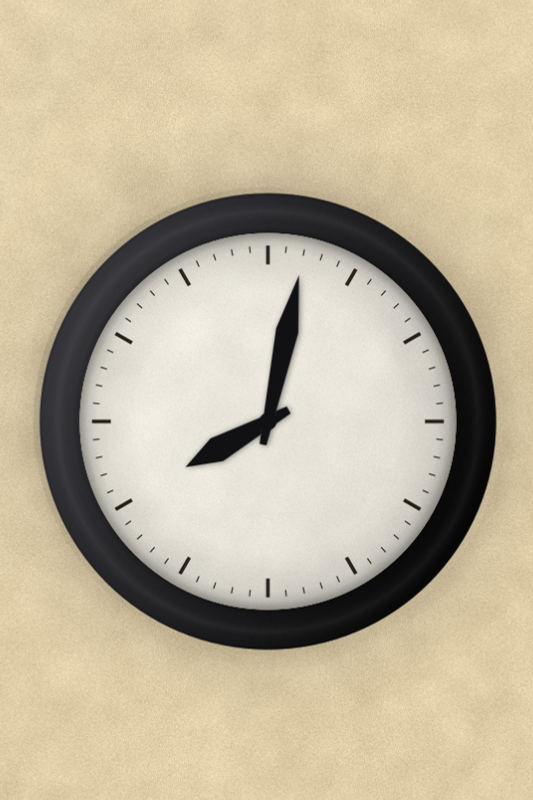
{"hour": 8, "minute": 2}
